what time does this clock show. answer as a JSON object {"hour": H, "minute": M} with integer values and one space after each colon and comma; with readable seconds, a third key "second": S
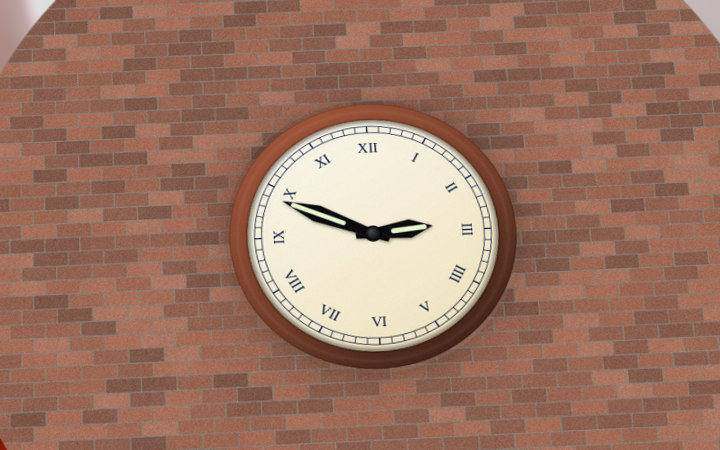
{"hour": 2, "minute": 49}
